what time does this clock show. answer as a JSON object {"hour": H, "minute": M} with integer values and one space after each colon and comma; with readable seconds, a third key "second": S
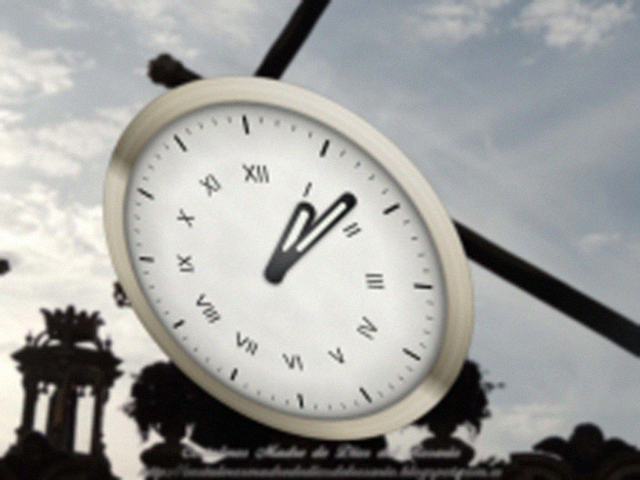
{"hour": 1, "minute": 8}
